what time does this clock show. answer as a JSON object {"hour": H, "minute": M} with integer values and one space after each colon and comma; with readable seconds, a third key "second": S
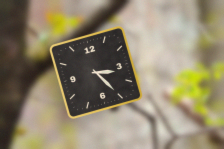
{"hour": 3, "minute": 25}
